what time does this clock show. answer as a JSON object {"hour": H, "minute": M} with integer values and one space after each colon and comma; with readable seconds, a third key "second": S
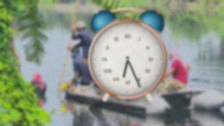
{"hour": 6, "minute": 26}
